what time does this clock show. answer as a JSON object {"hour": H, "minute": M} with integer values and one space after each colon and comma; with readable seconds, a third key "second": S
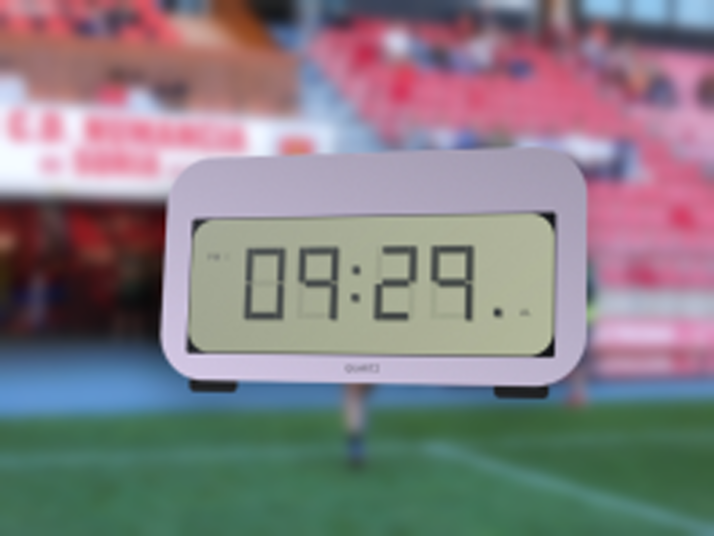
{"hour": 9, "minute": 29}
